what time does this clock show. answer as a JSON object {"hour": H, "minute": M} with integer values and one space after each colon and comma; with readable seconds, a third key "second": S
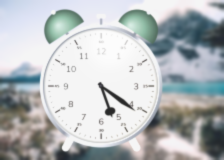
{"hour": 5, "minute": 21}
